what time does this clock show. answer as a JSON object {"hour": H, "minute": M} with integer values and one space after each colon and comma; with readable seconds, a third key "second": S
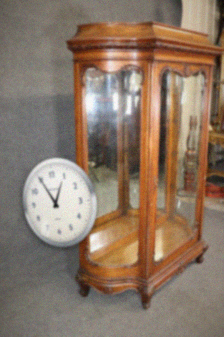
{"hour": 12, "minute": 55}
